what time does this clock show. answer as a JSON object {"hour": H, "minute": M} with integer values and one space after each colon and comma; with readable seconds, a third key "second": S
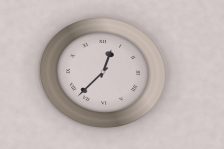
{"hour": 12, "minute": 37}
